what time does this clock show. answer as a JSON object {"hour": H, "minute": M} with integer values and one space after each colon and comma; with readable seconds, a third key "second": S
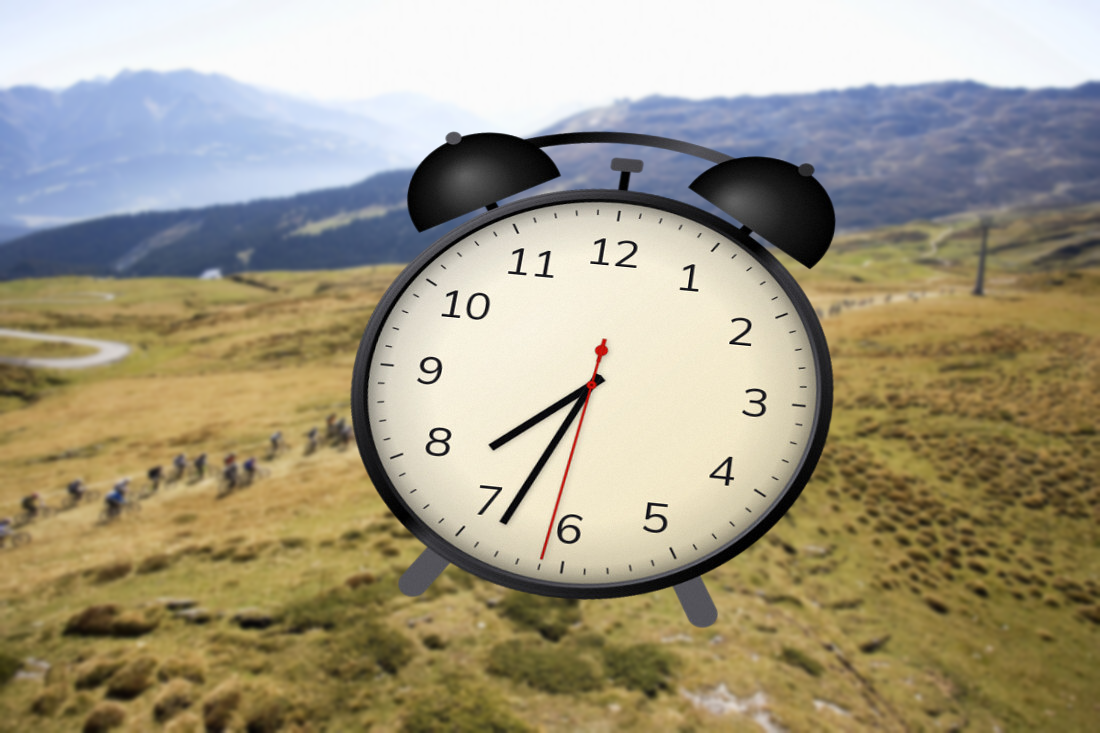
{"hour": 7, "minute": 33, "second": 31}
